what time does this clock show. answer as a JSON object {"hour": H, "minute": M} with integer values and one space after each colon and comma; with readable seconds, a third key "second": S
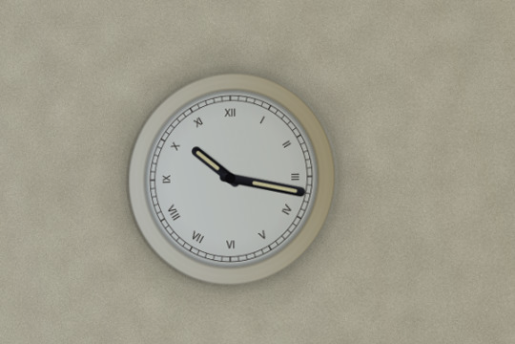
{"hour": 10, "minute": 17}
